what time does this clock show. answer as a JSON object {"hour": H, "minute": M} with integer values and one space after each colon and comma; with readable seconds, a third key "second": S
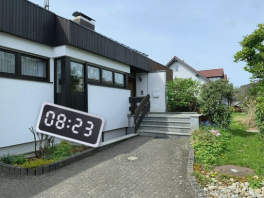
{"hour": 8, "minute": 23}
